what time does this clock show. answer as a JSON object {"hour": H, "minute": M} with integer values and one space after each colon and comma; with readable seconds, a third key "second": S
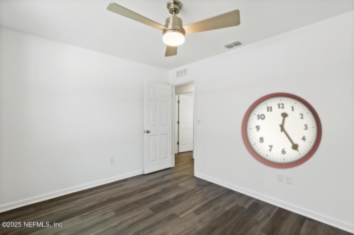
{"hour": 12, "minute": 25}
